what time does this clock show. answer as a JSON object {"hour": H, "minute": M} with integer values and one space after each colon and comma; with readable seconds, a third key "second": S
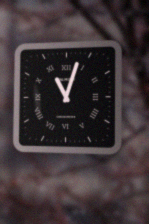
{"hour": 11, "minute": 3}
